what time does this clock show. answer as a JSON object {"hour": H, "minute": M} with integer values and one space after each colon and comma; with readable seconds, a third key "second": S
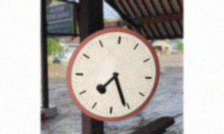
{"hour": 7, "minute": 26}
